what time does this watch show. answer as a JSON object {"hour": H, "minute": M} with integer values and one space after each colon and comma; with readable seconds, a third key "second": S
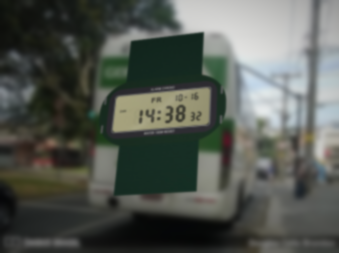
{"hour": 14, "minute": 38}
